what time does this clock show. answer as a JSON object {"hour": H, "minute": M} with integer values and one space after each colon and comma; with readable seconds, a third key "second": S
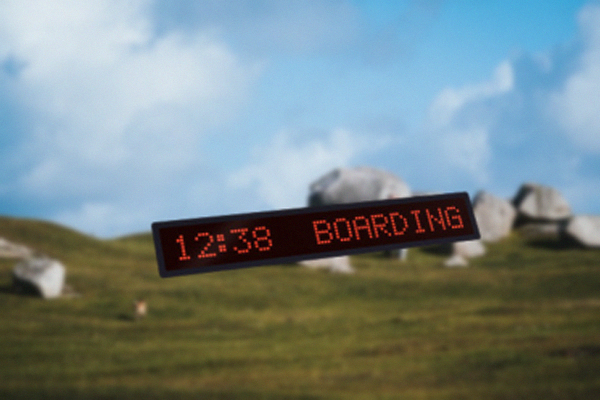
{"hour": 12, "minute": 38}
